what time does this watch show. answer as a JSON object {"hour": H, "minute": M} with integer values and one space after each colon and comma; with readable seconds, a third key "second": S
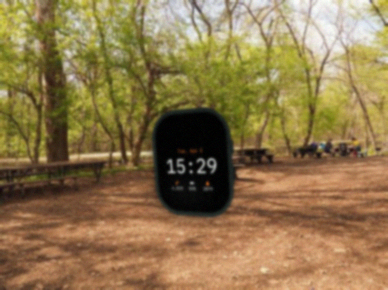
{"hour": 15, "minute": 29}
